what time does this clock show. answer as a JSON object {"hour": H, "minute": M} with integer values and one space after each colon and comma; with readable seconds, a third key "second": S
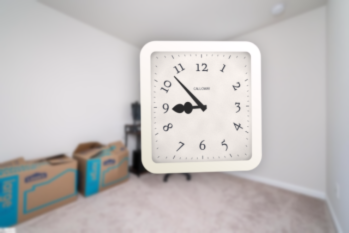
{"hour": 8, "minute": 53}
